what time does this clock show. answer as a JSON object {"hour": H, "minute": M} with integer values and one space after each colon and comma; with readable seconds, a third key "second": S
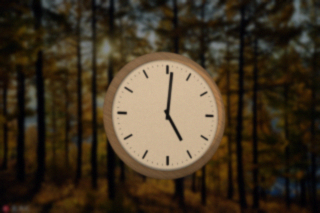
{"hour": 5, "minute": 1}
